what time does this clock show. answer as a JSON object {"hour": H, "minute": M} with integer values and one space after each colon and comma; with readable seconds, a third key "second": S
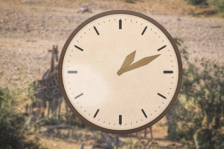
{"hour": 1, "minute": 11}
